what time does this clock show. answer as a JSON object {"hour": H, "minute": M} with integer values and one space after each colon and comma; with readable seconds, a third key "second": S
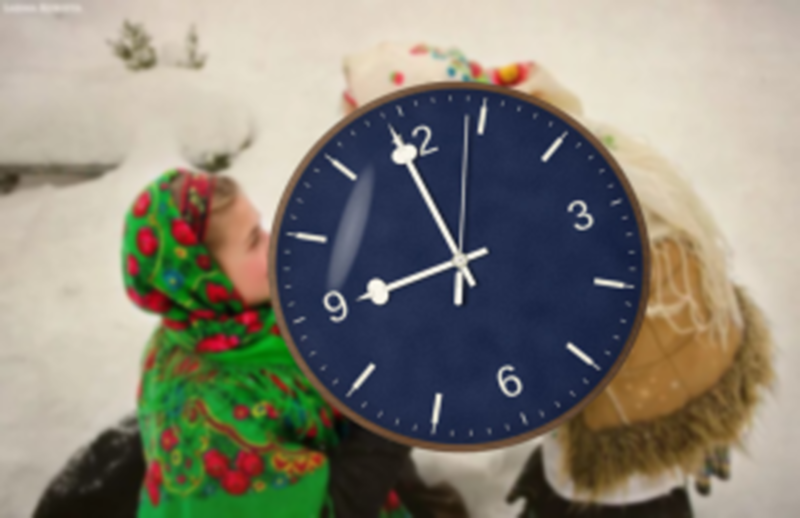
{"hour": 8, "minute": 59, "second": 4}
